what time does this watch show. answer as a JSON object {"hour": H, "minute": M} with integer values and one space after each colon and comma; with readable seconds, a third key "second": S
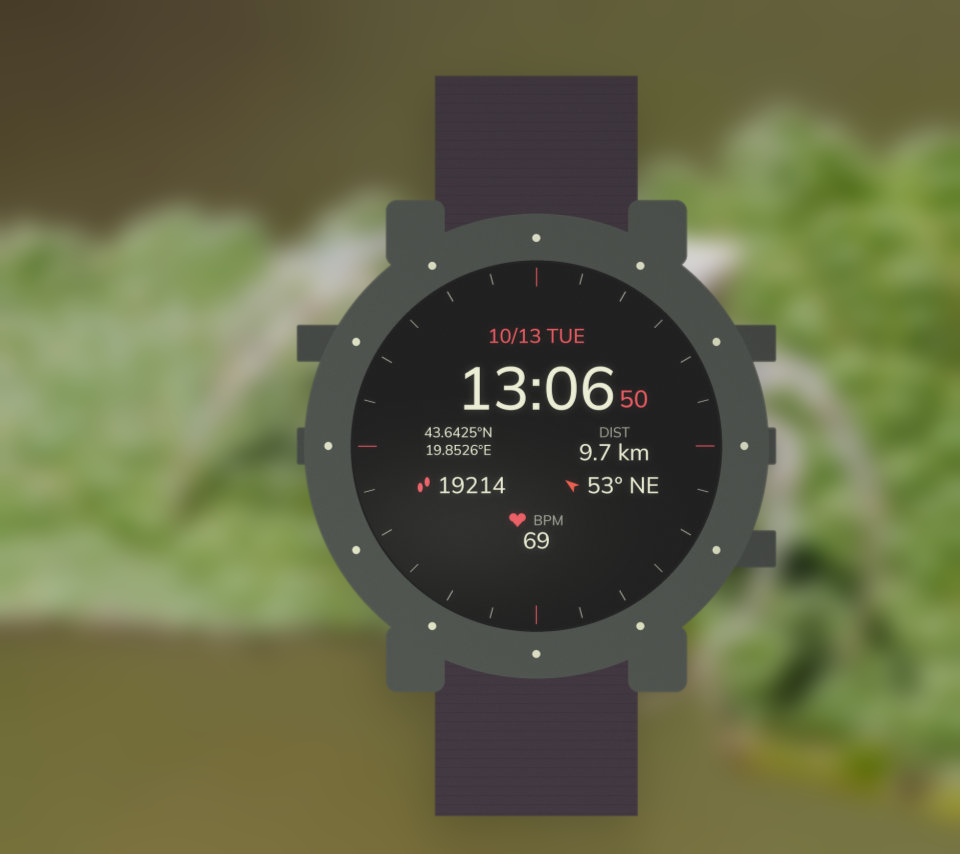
{"hour": 13, "minute": 6, "second": 50}
